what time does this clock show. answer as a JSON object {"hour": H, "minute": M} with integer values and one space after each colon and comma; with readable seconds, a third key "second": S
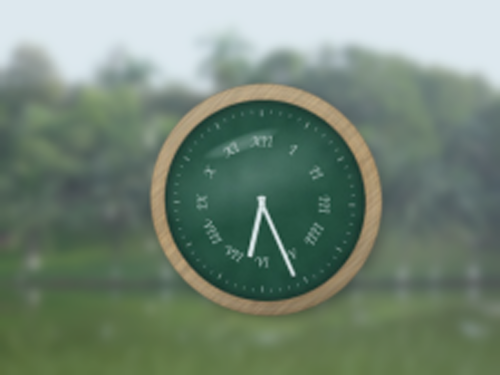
{"hour": 6, "minute": 26}
